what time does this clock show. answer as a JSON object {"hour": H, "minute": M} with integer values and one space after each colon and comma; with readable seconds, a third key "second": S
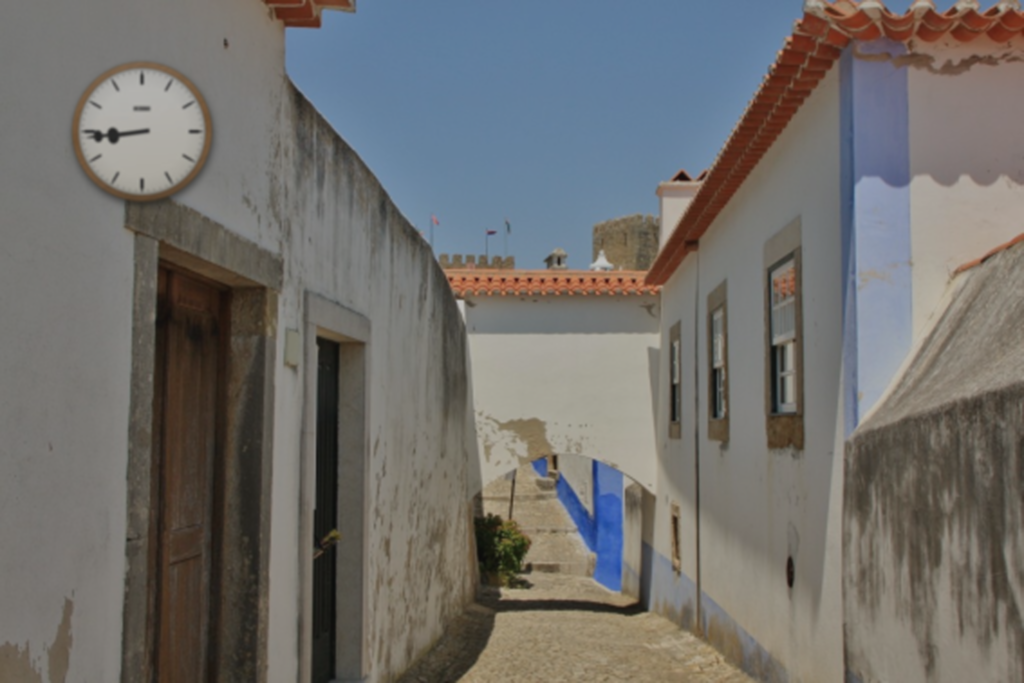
{"hour": 8, "minute": 44}
